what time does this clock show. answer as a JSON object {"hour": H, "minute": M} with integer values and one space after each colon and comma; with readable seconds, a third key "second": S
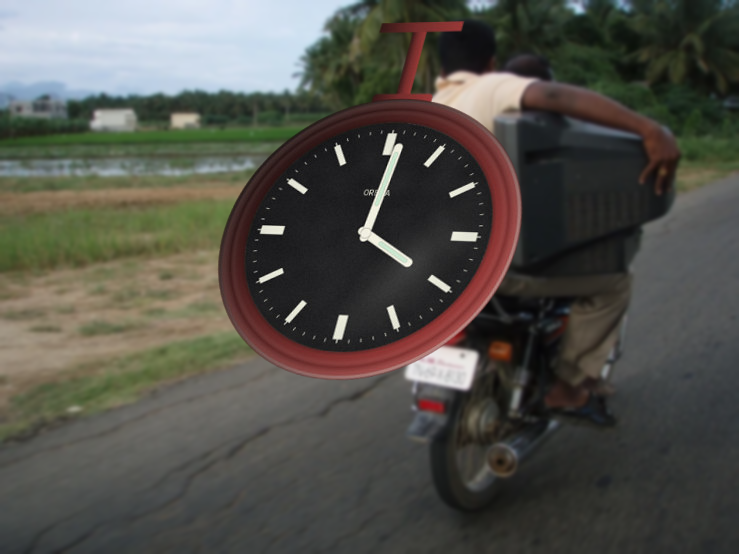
{"hour": 4, "minute": 1}
